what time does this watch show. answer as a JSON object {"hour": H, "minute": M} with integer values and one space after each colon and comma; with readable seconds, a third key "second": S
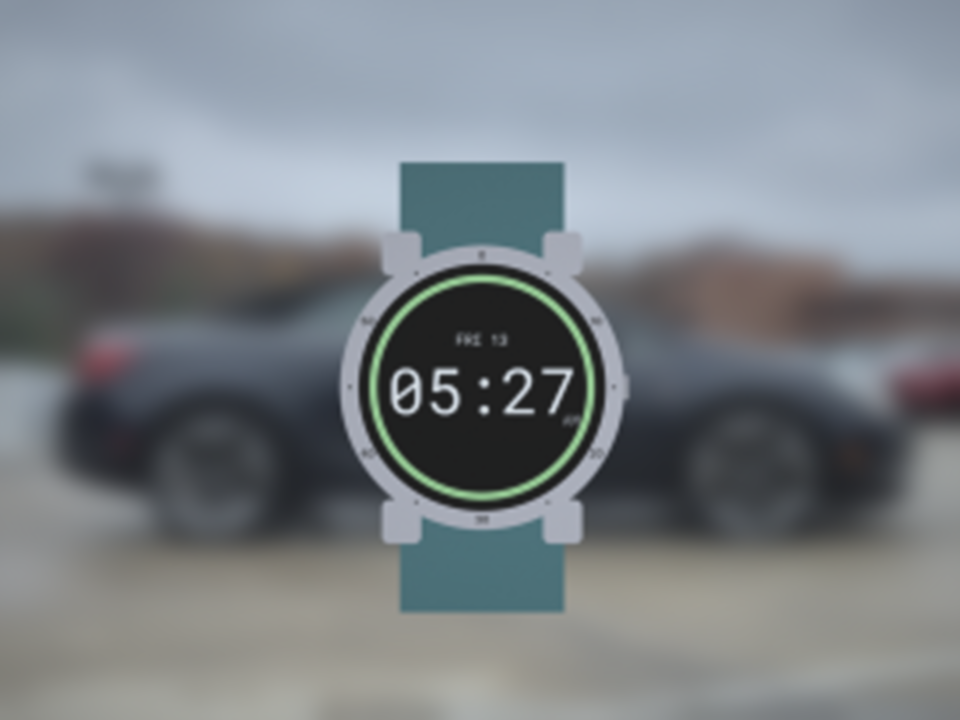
{"hour": 5, "minute": 27}
